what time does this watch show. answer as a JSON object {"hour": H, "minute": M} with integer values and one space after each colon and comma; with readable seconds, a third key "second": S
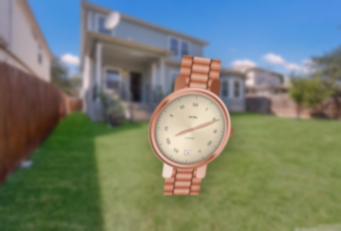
{"hour": 8, "minute": 11}
